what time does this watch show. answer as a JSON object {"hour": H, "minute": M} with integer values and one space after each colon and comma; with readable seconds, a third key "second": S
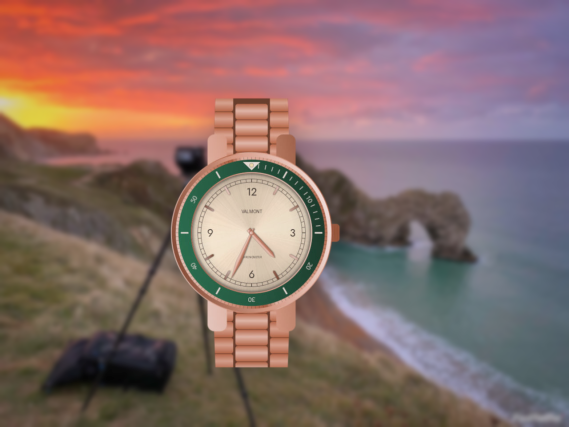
{"hour": 4, "minute": 34}
